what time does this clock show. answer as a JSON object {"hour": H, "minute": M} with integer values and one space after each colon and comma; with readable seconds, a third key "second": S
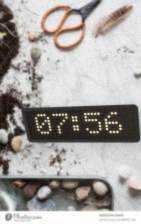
{"hour": 7, "minute": 56}
